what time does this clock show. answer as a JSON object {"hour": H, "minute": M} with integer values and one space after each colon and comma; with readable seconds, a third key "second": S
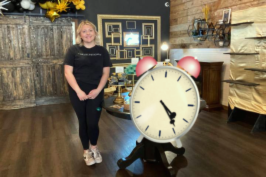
{"hour": 4, "minute": 24}
